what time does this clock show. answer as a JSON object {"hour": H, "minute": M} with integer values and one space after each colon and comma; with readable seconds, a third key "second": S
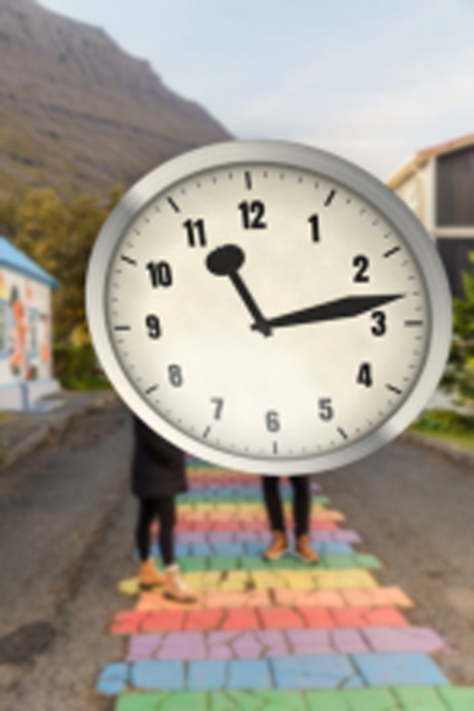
{"hour": 11, "minute": 13}
